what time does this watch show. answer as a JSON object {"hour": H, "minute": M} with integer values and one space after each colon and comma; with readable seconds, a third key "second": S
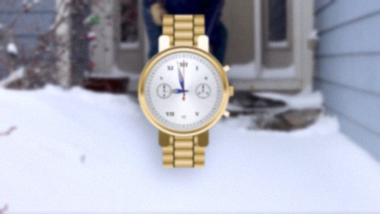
{"hour": 8, "minute": 58}
